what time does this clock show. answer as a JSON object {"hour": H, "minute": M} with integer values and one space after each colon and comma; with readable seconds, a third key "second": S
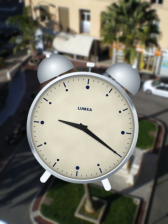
{"hour": 9, "minute": 20}
